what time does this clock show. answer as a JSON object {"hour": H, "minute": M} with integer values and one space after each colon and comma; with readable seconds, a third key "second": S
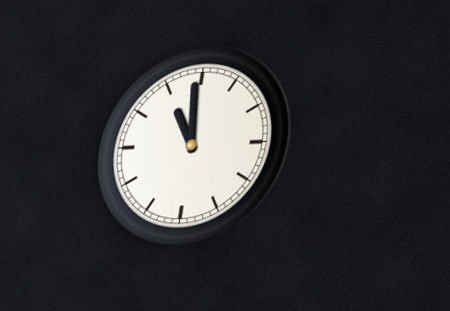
{"hour": 10, "minute": 59}
